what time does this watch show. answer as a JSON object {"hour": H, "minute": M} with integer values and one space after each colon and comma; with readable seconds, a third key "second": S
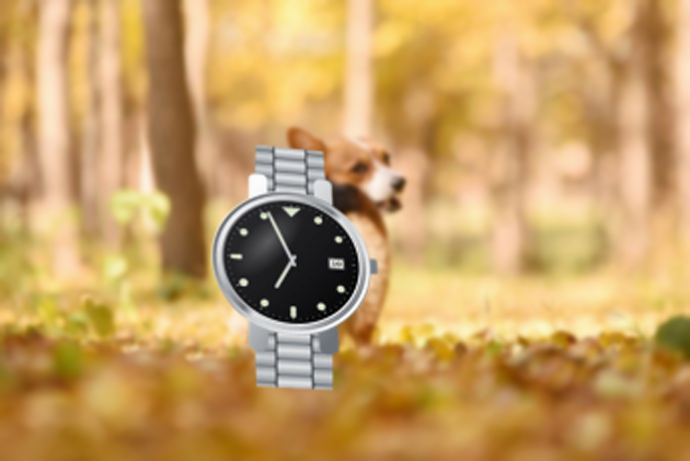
{"hour": 6, "minute": 56}
